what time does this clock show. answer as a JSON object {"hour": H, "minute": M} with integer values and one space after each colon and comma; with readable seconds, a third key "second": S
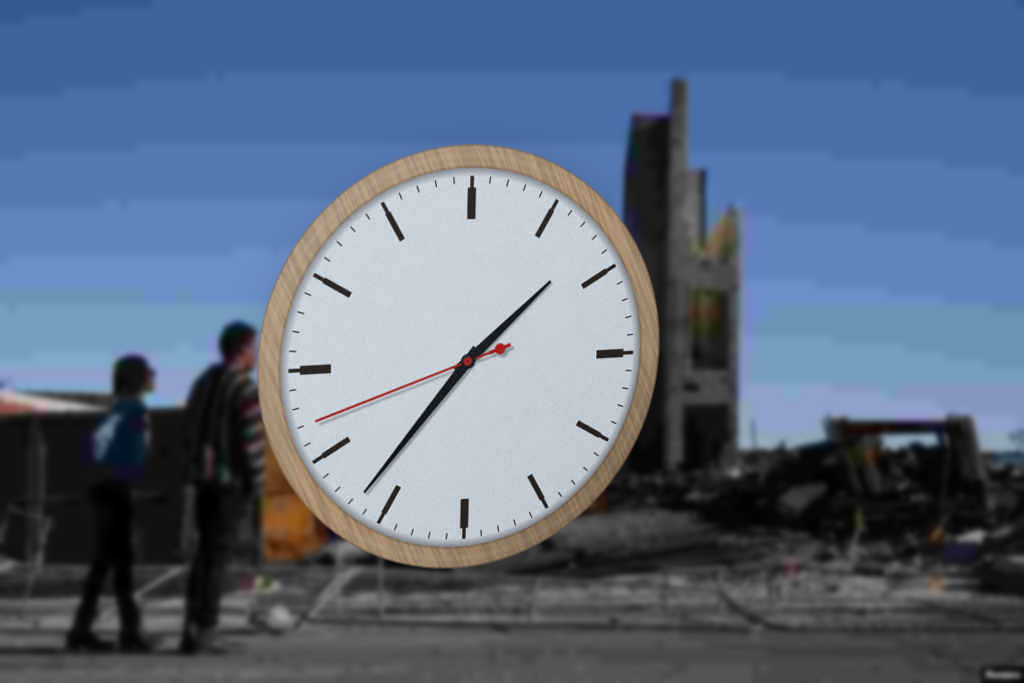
{"hour": 1, "minute": 36, "second": 42}
